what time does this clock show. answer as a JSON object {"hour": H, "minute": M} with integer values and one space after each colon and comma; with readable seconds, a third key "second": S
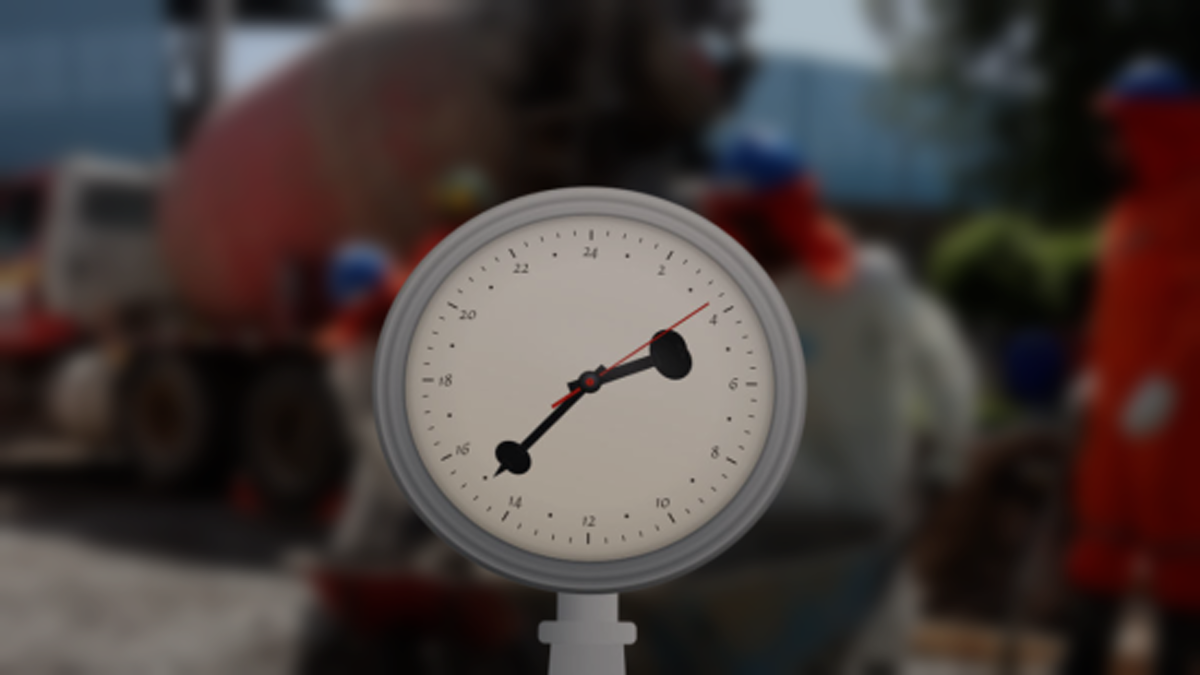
{"hour": 4, "minute": 37, "second": 9}
